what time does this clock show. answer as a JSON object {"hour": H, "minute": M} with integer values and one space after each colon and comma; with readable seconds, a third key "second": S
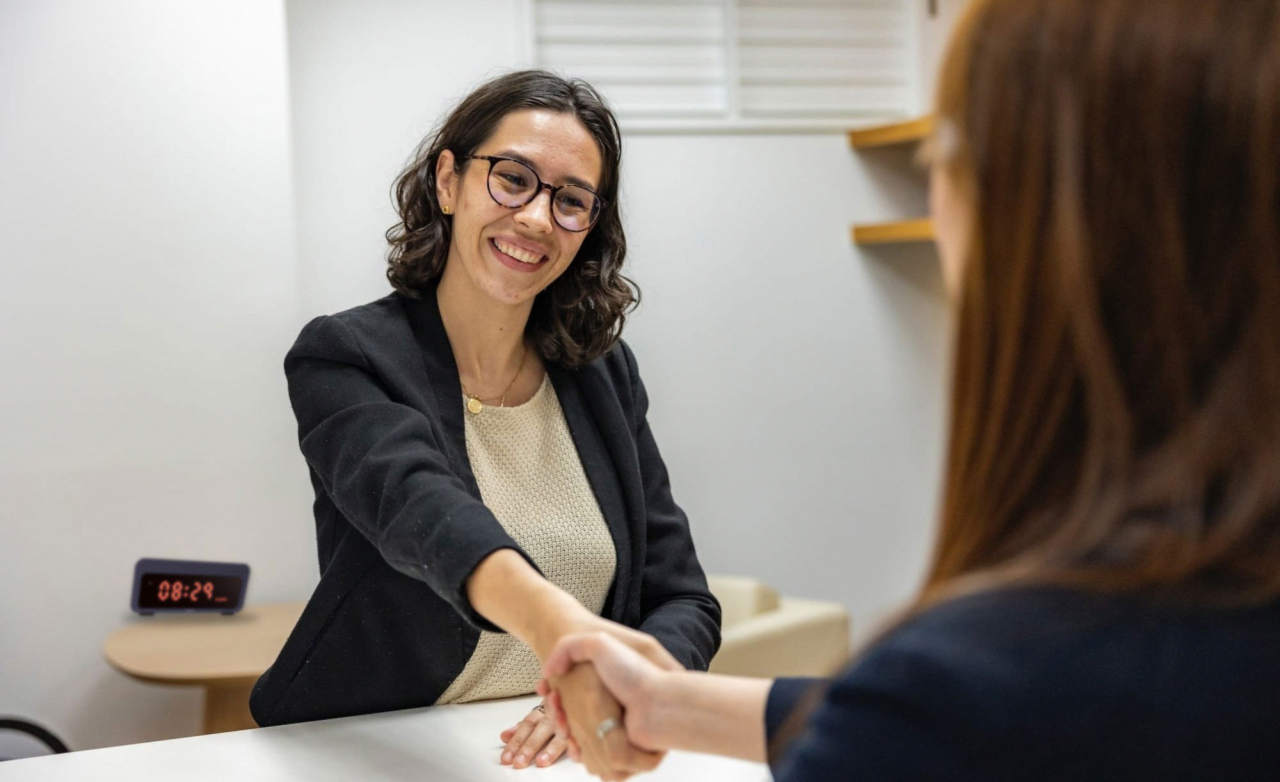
{"hour": 8, "minute": 29}
